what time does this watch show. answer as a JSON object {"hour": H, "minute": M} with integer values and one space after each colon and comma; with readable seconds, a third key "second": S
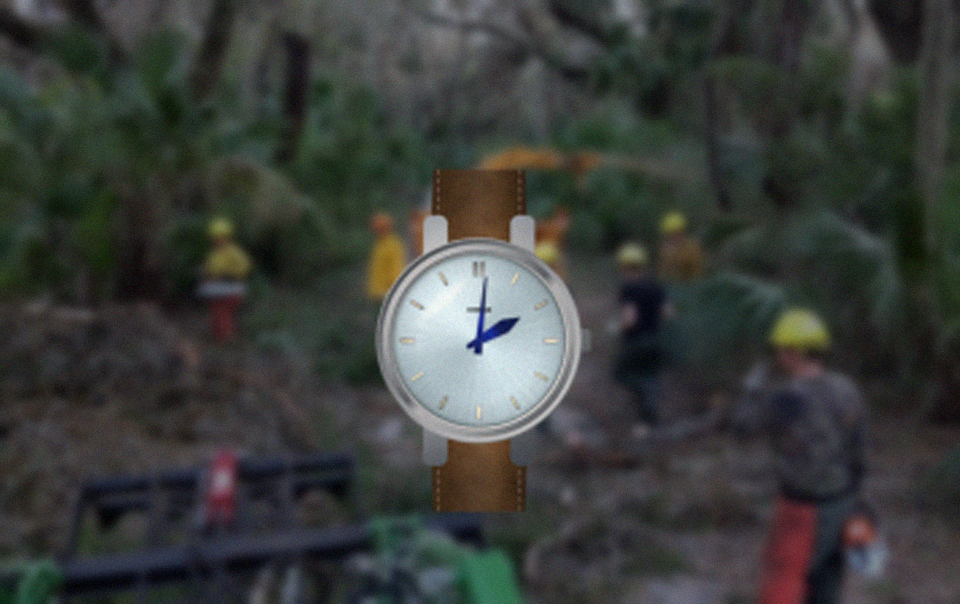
{"hour": 2, "minute": 1}
